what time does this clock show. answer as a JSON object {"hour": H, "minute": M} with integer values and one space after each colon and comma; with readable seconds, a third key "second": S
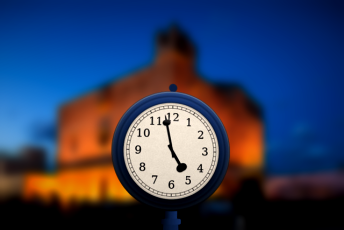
{"hour": 4, "minute": 58}
